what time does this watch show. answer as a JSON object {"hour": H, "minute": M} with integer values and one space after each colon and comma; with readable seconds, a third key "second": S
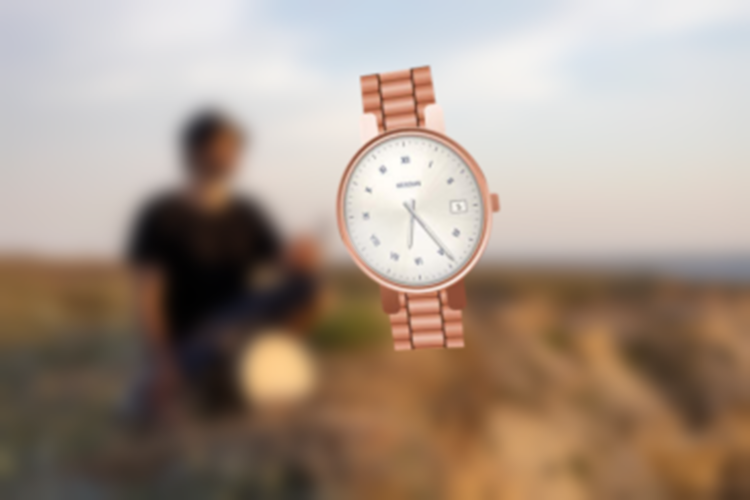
{"hour": 6, "minute": 24}
